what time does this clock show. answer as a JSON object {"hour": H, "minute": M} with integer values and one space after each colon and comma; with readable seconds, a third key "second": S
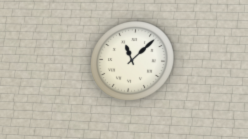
{"hour": 11, "minute": 7}
